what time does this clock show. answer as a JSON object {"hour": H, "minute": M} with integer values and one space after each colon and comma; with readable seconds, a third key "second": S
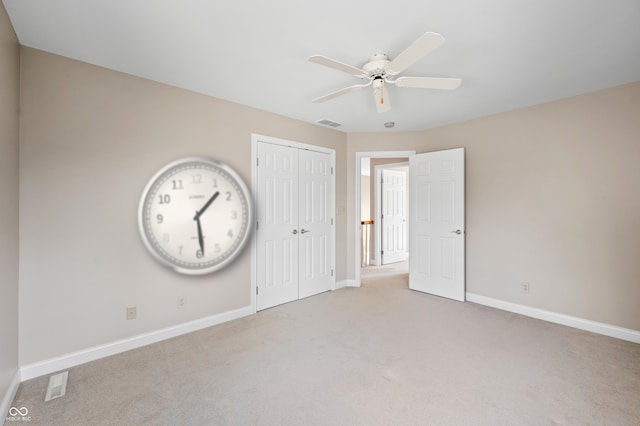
{"hour": 1, "minute": 29}
